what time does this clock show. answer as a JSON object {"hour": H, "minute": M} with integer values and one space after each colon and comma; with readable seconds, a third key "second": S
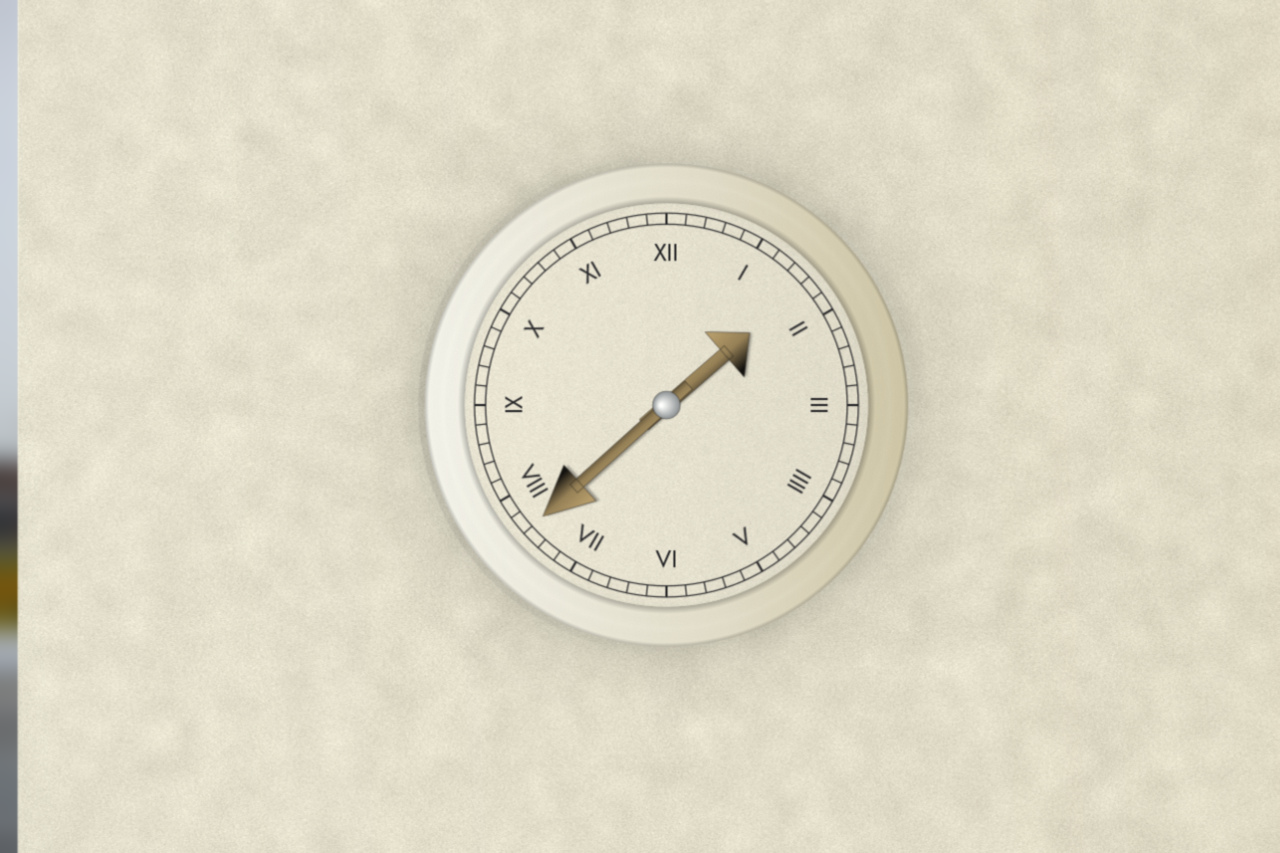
{"hour": 1, "minute": 38}
